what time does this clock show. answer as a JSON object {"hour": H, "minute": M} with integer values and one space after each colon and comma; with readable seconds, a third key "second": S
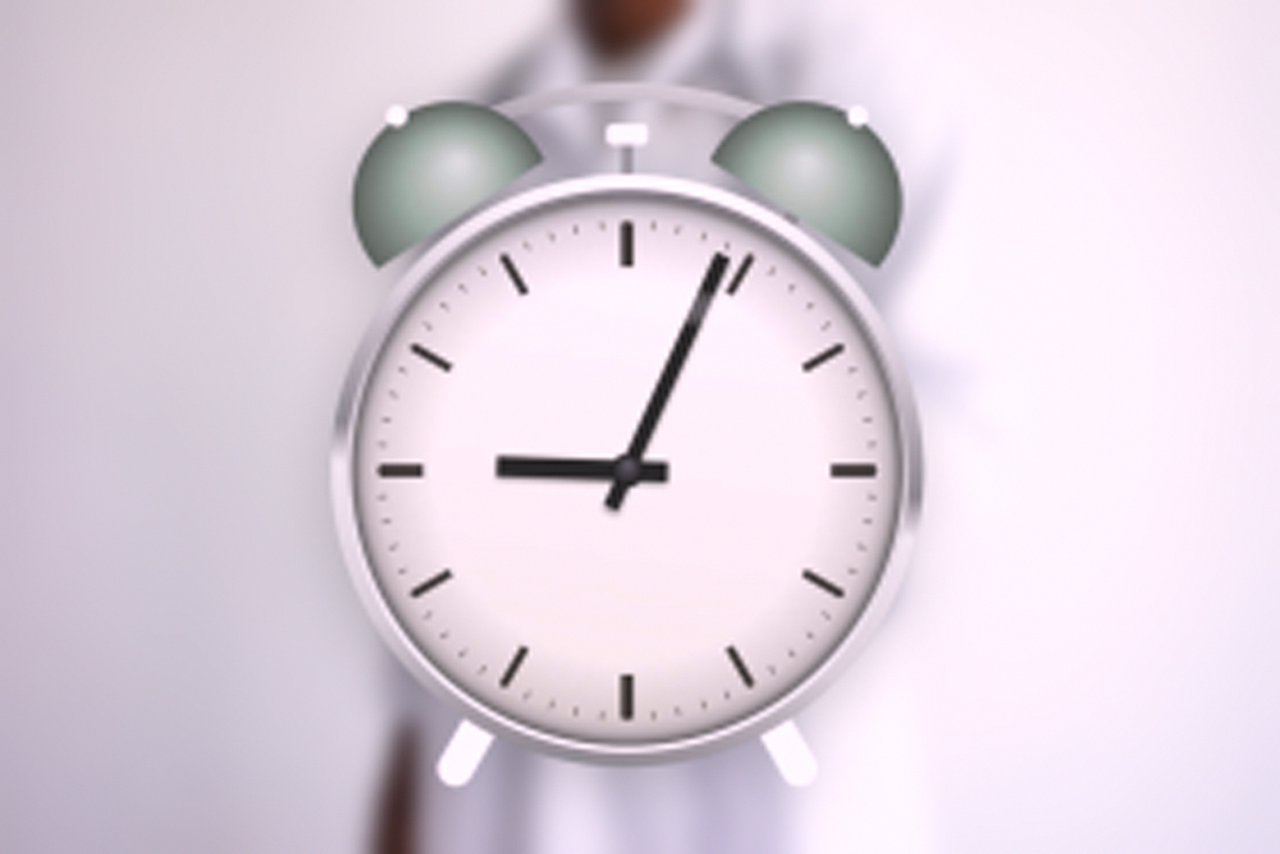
{"hour": 9, "minute": 4}
